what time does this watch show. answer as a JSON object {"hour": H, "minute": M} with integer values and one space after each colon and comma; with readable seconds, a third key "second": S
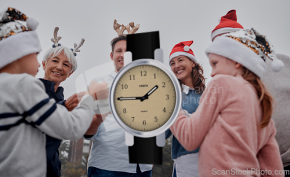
{"hour": 1, "minute": 45}
